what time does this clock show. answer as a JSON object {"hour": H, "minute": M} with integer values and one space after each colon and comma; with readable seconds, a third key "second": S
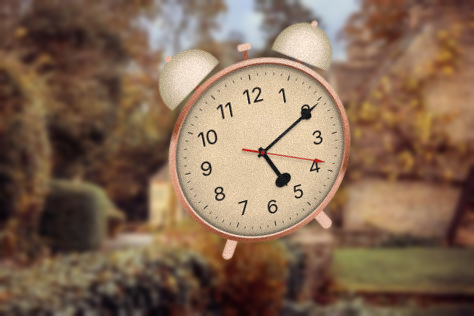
{"hour": 5, "minute": 10, "second": 19}
